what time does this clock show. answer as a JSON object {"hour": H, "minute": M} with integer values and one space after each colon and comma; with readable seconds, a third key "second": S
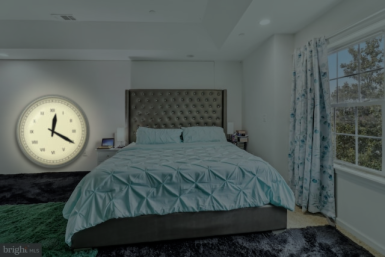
{"hour": 12, "minute": 20}
